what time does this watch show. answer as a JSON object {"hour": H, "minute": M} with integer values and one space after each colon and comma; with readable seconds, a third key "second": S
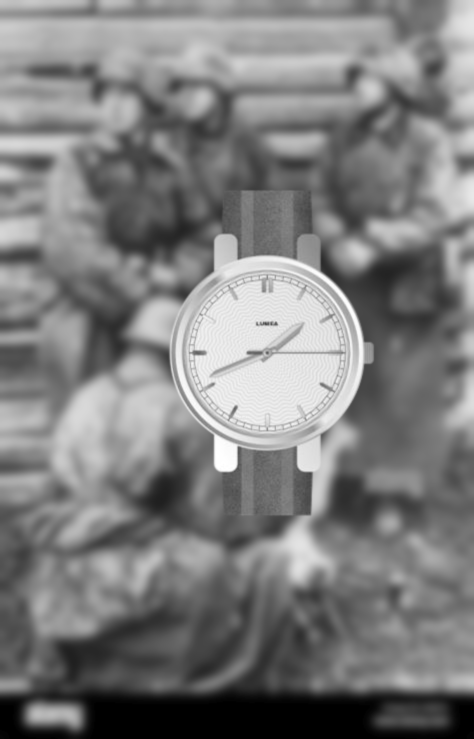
{"hour": 1, "minute": 41, "second": 15}
